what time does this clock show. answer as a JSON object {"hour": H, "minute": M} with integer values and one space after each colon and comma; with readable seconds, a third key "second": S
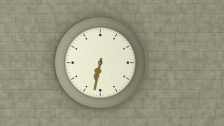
{"hour": 6, "minute": 32}
